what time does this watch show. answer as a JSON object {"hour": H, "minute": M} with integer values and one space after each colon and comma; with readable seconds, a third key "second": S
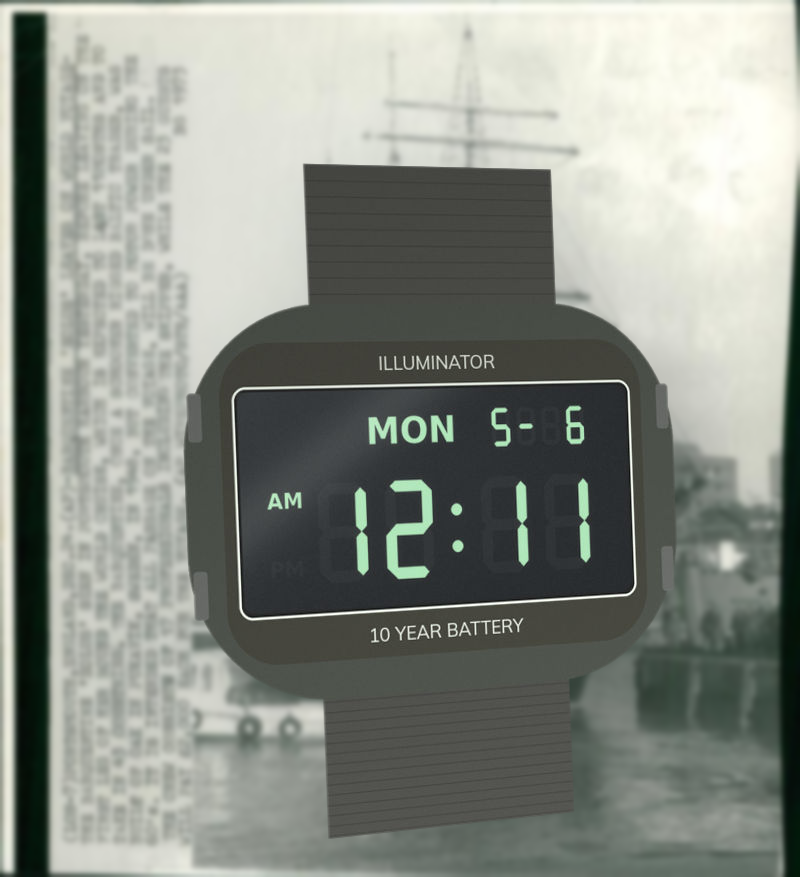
{"hour": 12, "minute": 11}
